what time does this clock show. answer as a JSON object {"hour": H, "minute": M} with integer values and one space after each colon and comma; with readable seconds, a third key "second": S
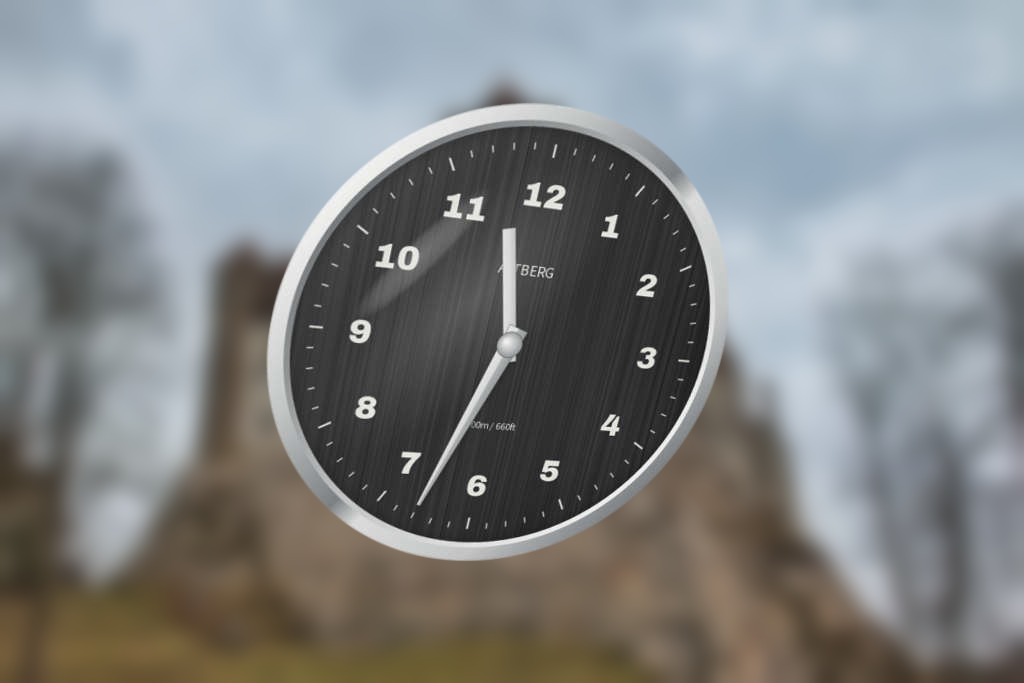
{"hour": 11, "minute": 33}
